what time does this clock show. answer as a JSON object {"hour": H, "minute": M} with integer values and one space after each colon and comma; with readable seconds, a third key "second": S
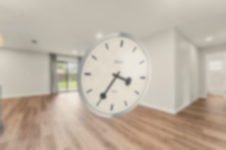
{"hour": 3, "minute": 35}
